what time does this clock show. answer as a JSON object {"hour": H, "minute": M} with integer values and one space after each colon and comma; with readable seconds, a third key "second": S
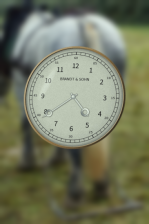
{"hour": 4, "minute": 39}
